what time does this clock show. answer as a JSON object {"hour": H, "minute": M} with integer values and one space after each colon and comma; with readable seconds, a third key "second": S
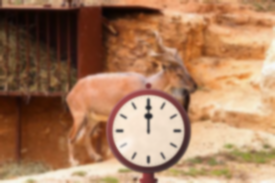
{"hour": 12, "minute": 0}
